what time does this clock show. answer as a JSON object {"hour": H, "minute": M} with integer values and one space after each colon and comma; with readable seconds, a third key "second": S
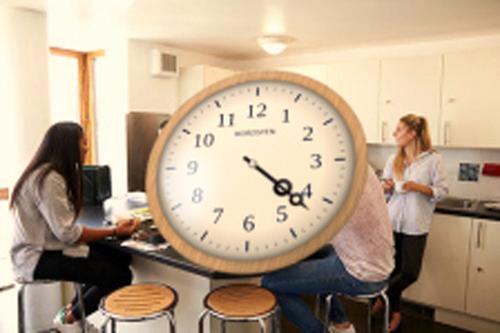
{"hour": 4, "minute": 22}
